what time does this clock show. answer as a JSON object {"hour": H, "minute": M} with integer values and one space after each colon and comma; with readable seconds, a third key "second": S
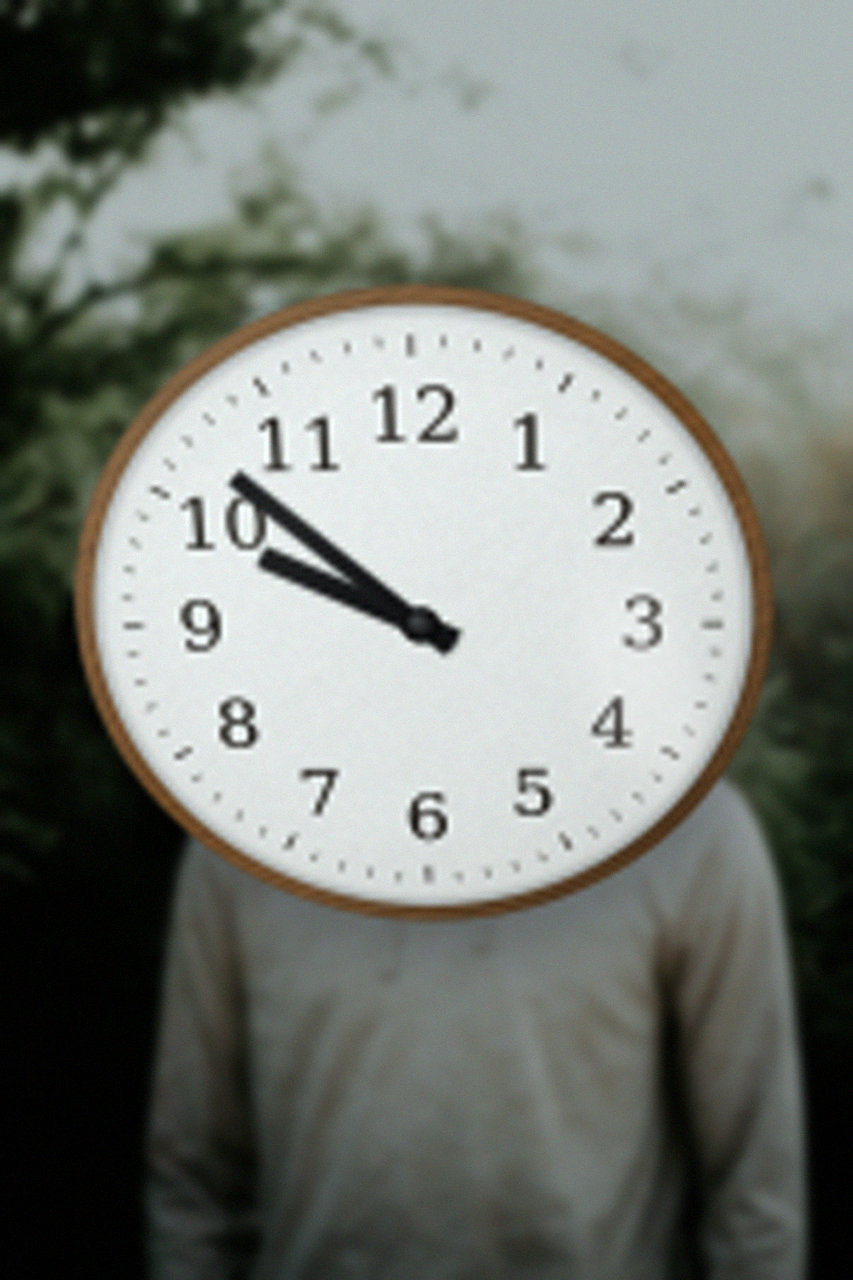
{"hour": 9, "minute": 52}
